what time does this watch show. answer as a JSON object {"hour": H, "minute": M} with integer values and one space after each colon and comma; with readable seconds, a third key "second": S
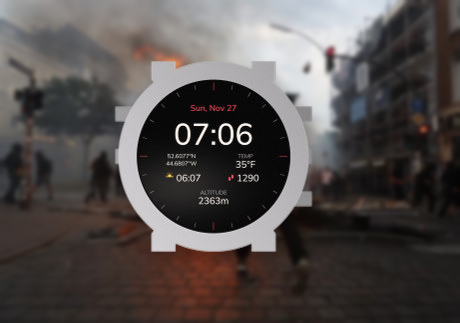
{"hour": 7, "minute": 6}
